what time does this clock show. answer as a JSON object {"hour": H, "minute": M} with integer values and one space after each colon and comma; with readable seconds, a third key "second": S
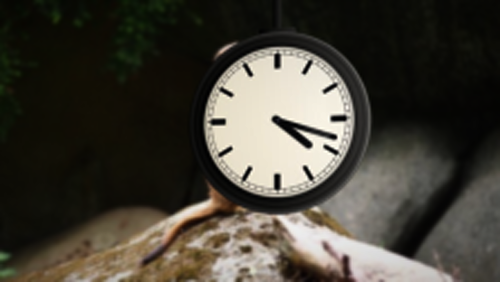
{"hour": 4, "minute": 18}
